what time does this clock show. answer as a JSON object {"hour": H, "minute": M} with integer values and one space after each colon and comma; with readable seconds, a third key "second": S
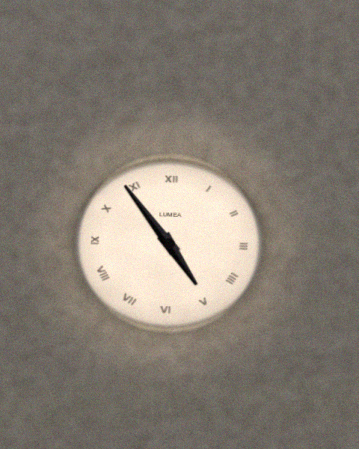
{"hour": 4, "minute": 54}
